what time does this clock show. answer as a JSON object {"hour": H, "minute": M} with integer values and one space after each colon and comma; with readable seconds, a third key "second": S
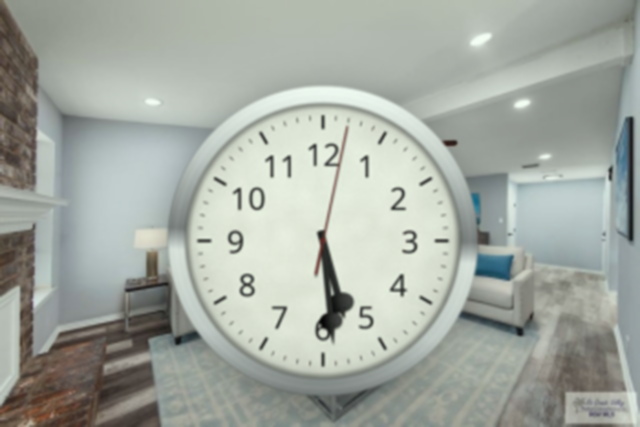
{"hour": 5, "minute": 29, "second": 2}
